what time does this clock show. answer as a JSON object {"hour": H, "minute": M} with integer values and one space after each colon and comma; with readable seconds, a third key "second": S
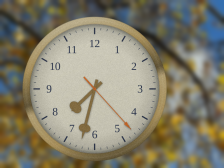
{"hour": 7, "minute": 32, "second": 23}
